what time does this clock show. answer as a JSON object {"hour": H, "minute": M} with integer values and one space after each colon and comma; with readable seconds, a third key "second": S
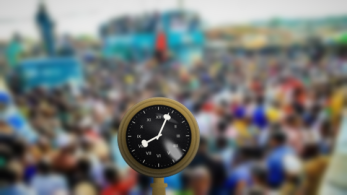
{"hour": 8, "minute": 4}
